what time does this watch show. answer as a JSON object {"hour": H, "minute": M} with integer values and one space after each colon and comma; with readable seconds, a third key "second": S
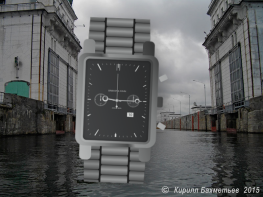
{"hour": 9, "minute": 15}
